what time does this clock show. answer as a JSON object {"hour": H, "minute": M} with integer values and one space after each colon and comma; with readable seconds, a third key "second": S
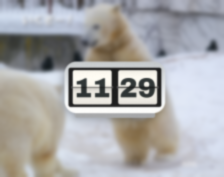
{"hour": 11, "minute": 29}
